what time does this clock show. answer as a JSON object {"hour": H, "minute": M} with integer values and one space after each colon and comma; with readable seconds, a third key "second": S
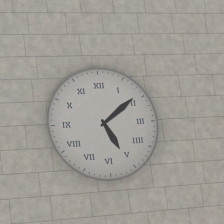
{"hour": 5, "minute": 9}
